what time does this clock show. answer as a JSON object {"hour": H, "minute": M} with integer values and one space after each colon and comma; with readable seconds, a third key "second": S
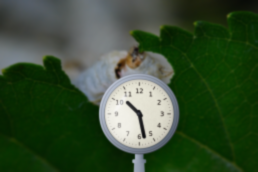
{"hour": 10, "minute": 28}
